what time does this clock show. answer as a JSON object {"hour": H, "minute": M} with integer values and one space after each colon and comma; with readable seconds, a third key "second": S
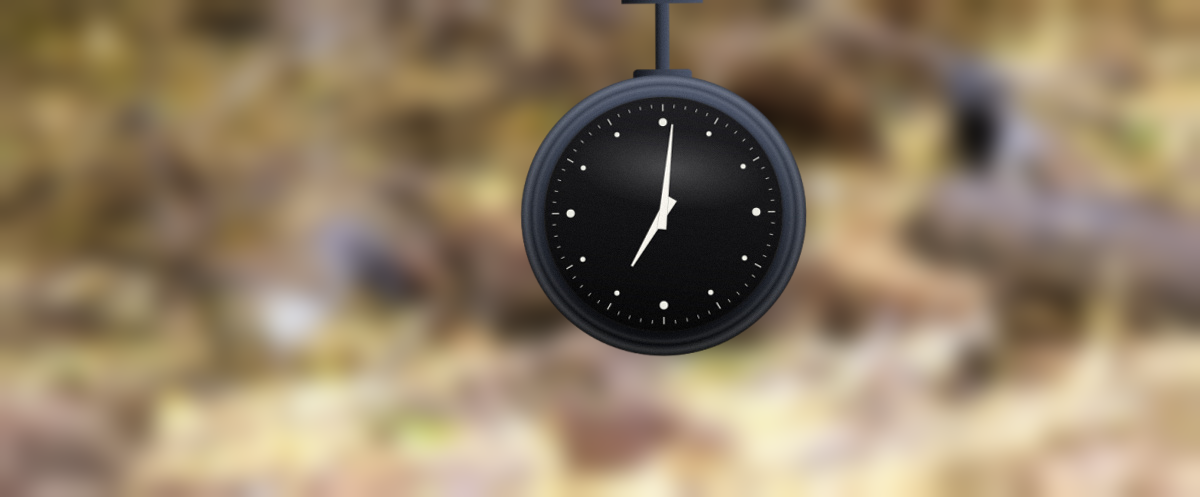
{"hour": 7, "minute": 1}
